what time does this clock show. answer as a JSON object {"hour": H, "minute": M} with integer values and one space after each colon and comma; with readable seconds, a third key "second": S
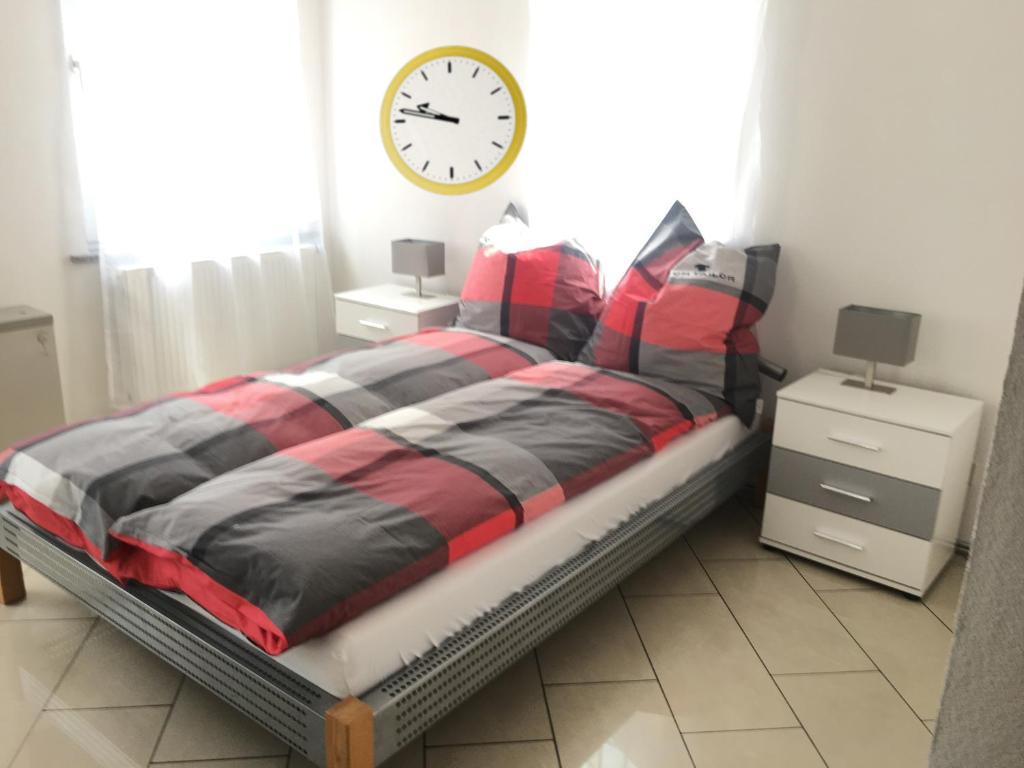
{"hour": 9, "minute": 47}
